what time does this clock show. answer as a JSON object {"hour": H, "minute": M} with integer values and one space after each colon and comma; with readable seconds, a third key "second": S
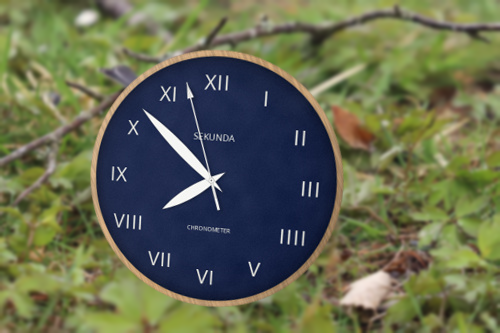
{"hour": 7, "minute": 51, "second": 57}
